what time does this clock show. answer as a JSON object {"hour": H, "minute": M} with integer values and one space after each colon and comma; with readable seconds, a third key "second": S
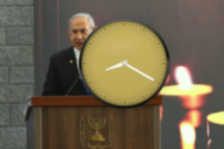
{"hour": 8, "minute": 20}
